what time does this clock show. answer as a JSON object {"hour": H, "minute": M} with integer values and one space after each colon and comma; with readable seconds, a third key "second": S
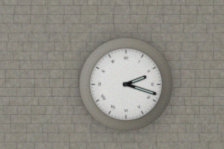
{"hour": 2, "minute": 18}
